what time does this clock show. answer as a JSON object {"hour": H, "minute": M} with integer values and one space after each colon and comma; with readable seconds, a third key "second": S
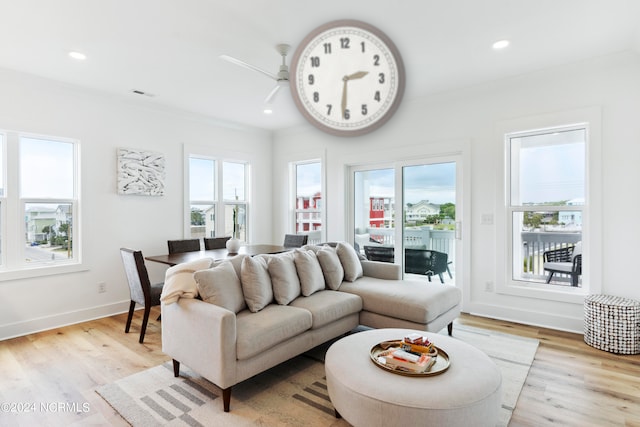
{"hour": 2, "minute": 31}
